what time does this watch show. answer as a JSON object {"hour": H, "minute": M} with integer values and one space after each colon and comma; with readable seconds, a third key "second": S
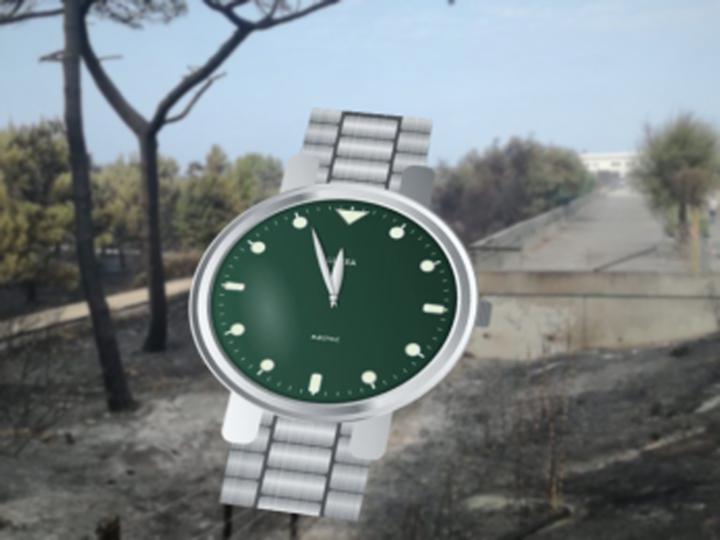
{"hour": 11, "minute": 56}
